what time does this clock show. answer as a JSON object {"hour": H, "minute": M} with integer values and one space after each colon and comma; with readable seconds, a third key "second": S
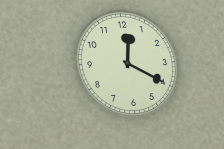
{"hour": 12, "minute": 20}
